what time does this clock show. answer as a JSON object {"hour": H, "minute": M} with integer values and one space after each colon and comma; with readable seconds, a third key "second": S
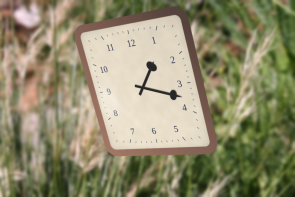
{"hour": 1, "minute": 18}
